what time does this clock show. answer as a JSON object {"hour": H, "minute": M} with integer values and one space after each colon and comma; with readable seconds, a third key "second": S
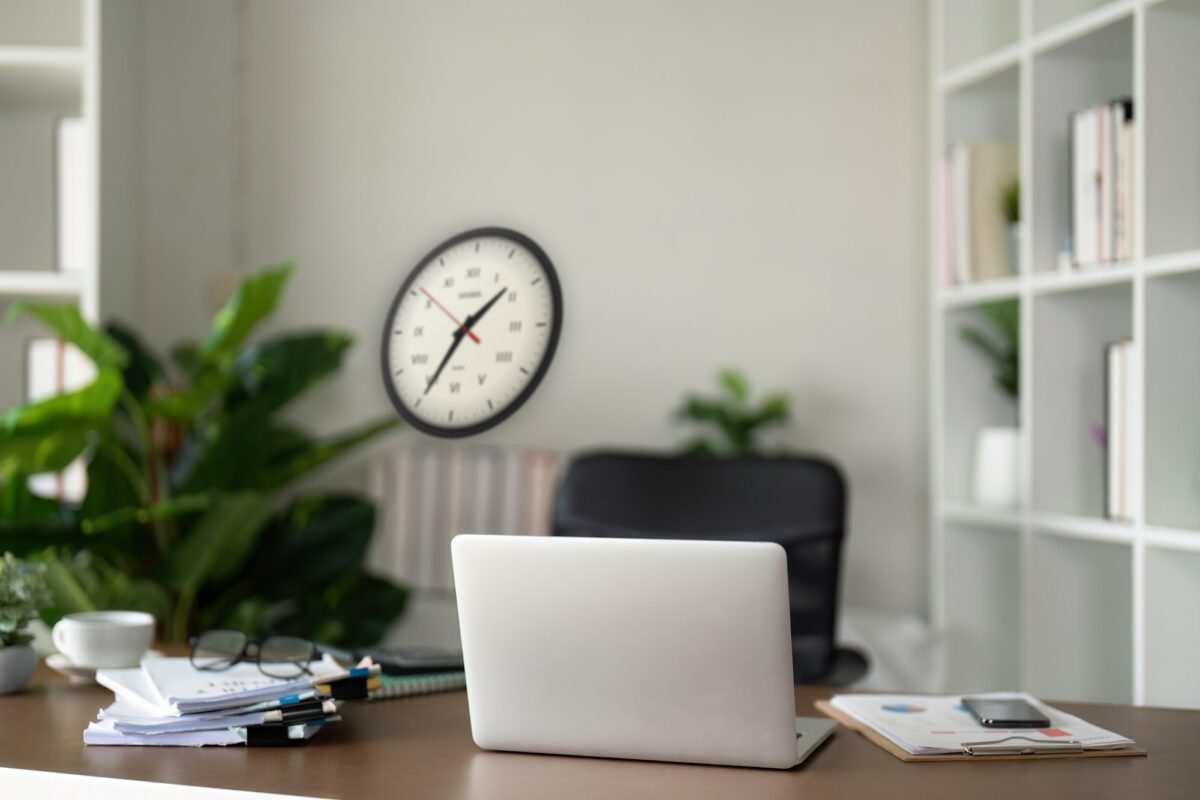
{"hour": 1, "minute": 34, "second": 51}
